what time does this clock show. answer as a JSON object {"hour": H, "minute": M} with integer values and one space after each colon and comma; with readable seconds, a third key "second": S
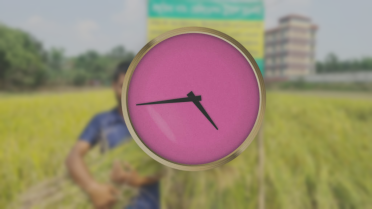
{"hour": 4, "minute": 44}
